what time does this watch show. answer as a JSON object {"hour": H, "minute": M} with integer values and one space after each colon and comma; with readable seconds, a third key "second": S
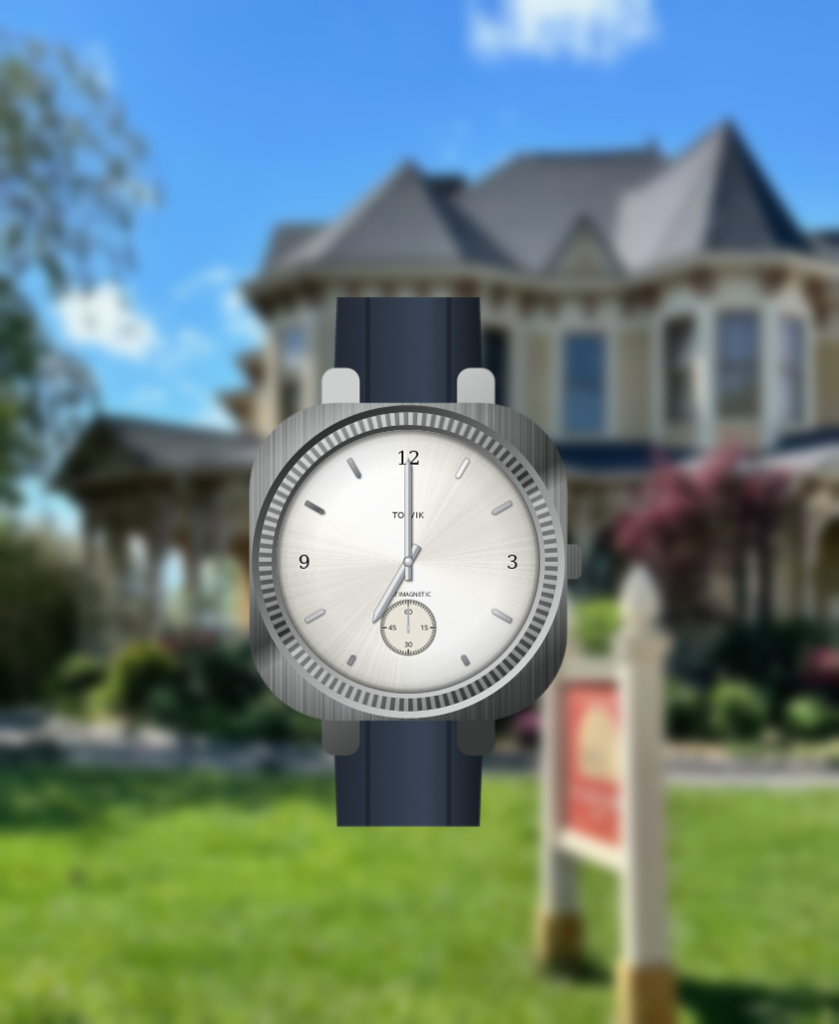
{"hour": 7, "minute": 0}
